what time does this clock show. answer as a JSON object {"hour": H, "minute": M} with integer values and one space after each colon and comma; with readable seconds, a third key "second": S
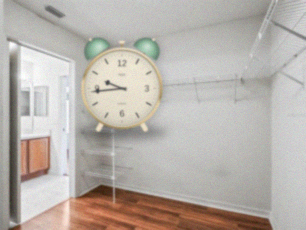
{"hour": 9, "minute": 44}
